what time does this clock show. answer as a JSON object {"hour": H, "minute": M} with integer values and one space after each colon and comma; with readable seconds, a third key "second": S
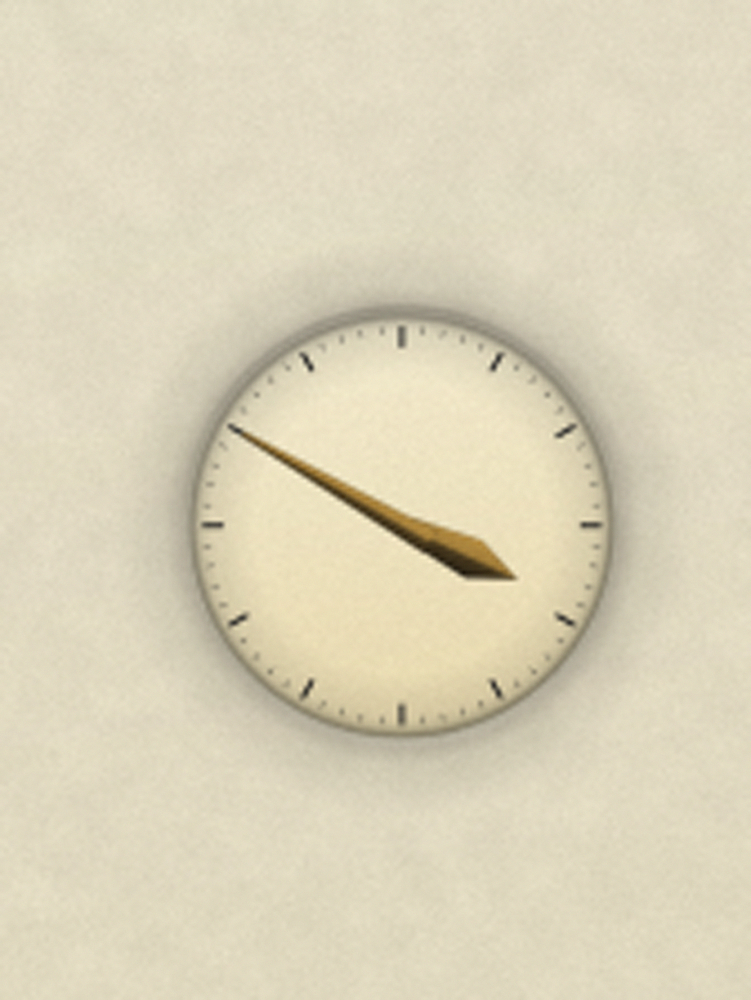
{"hour": 3, "minute": 50}
